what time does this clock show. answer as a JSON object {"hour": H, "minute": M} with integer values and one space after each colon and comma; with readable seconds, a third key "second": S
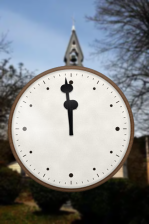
{"hour": 11, "minute": 59}
